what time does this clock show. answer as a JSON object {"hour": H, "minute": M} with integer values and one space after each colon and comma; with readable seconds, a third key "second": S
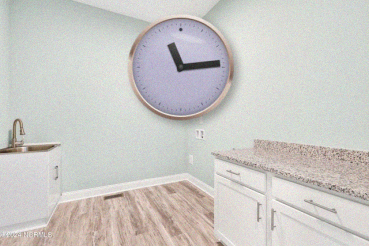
{"hour": 11, "minute": 14}
